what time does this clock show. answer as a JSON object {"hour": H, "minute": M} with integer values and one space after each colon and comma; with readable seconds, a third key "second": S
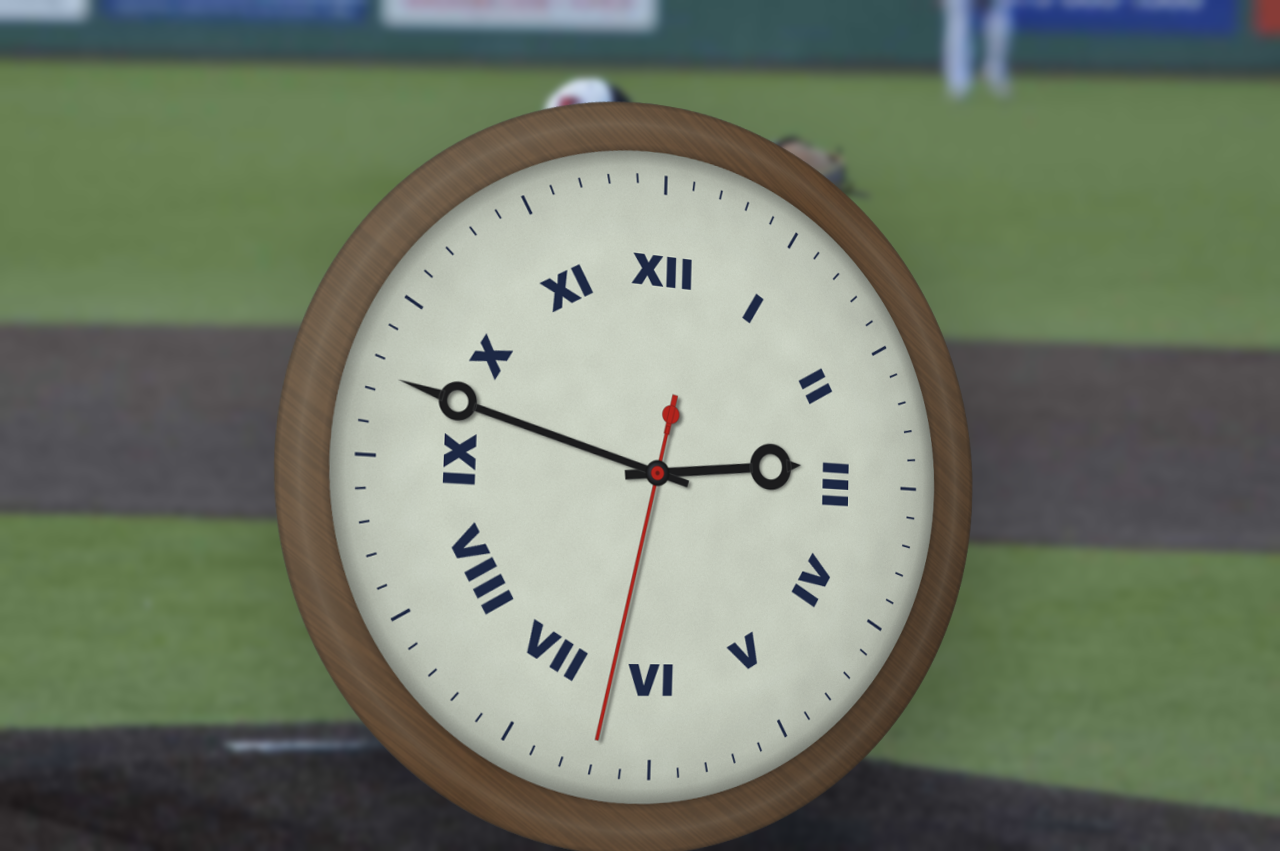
{"hour": 2, "minute": 47, "second": 32}
